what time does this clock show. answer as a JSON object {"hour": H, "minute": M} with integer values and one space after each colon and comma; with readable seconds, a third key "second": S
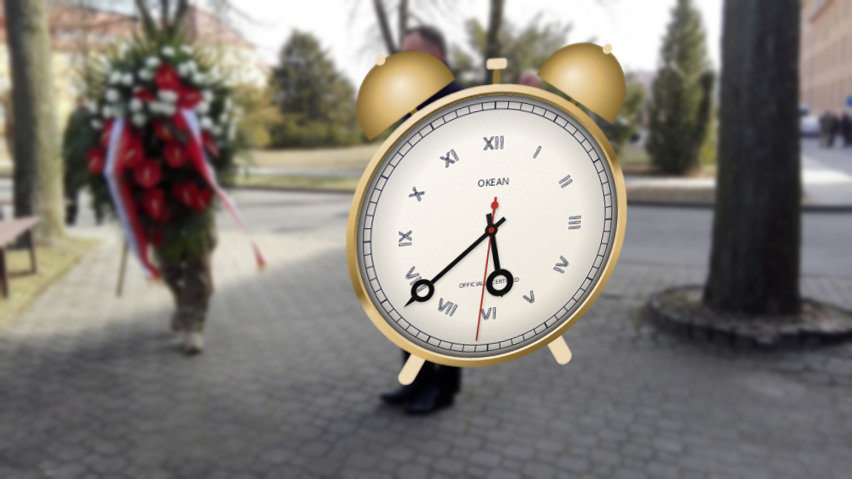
{"hour": 5, "minute": 38, "second": 31}
